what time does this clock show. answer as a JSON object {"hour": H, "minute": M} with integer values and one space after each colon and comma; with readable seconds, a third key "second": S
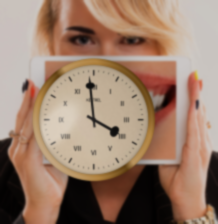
{"hour": 3, "minute": 59}
